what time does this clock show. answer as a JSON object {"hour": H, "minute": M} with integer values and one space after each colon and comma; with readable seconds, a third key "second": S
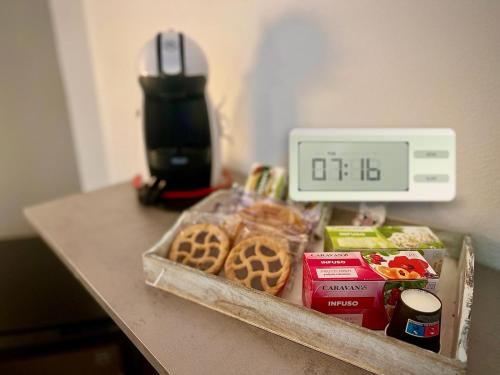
{"hour": 7, "minute": 16}
